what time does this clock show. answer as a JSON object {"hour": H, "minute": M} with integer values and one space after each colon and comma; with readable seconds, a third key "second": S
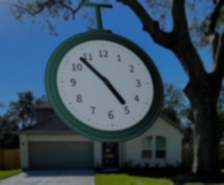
{"hour": 4, "minute": 53}
